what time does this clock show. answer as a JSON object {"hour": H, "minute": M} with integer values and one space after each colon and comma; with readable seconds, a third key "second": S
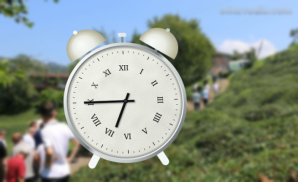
{"hour": 6, "minute": 45}
